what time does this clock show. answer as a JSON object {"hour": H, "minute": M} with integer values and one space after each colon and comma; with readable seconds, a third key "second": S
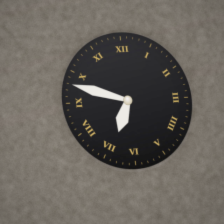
{"hour": 6, "minute": 48}
